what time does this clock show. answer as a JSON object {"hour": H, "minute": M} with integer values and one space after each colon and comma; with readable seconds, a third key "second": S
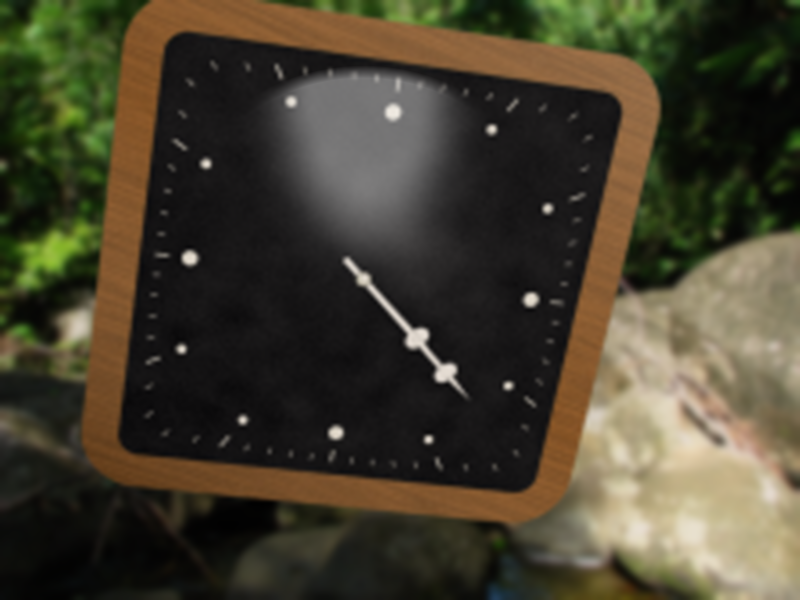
{"hour": 4, "minute": 22}
